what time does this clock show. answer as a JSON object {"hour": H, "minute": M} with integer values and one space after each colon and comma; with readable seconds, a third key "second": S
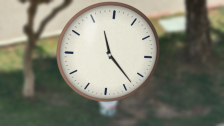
{"hour": 11, "minute": 23}
